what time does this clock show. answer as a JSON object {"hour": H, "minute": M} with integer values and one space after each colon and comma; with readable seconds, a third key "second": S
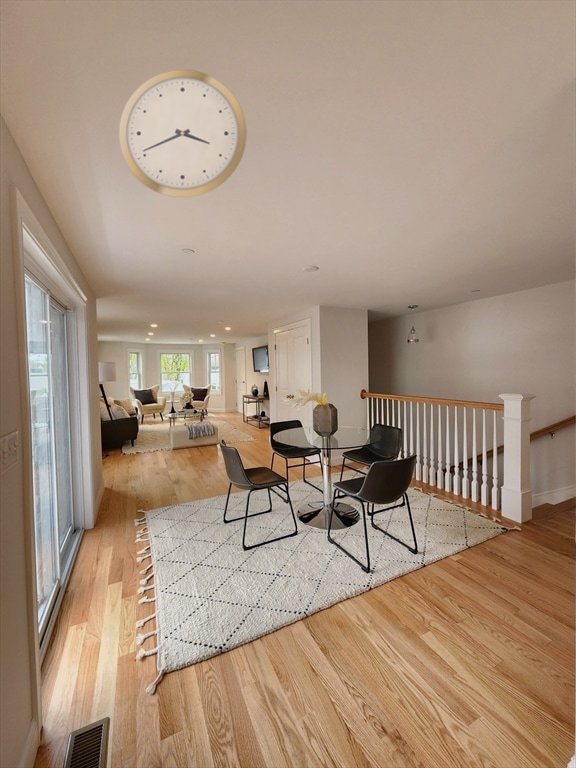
{"hour": 3, "minute": 41}
